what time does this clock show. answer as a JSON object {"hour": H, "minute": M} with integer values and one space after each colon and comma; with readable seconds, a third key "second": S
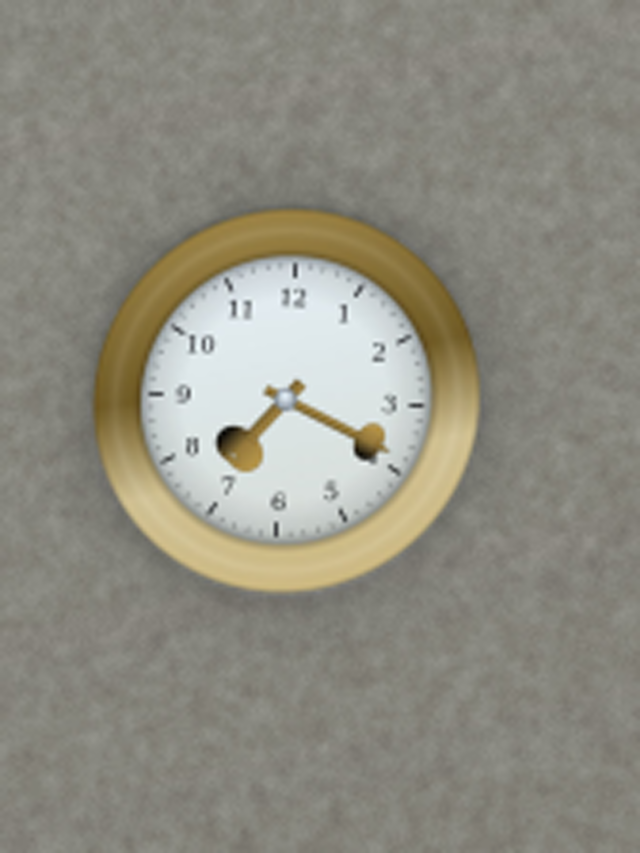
{"hour": 7, "minute": 19}
